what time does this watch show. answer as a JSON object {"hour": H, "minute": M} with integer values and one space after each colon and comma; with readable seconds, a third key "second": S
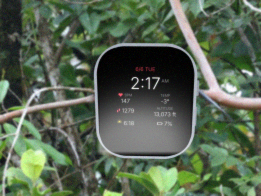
{"hour": 2, "minute": 17}
